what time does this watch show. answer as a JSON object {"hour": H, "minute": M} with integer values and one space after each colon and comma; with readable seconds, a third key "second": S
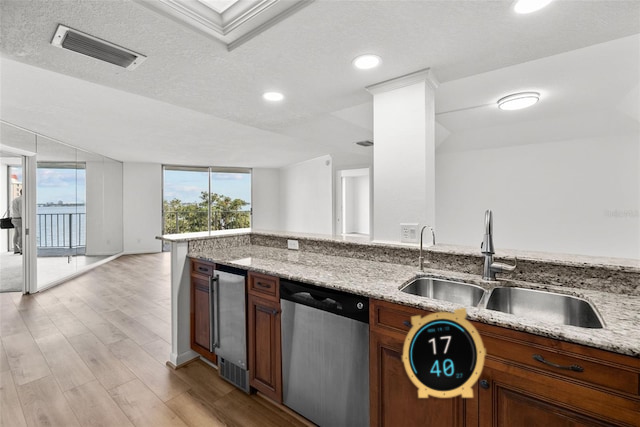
{"hour": 17, "minute": 40}
